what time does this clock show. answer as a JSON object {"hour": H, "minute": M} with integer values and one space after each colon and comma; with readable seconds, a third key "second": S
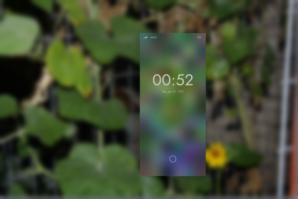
{"hour": 0, "minute": 52}
